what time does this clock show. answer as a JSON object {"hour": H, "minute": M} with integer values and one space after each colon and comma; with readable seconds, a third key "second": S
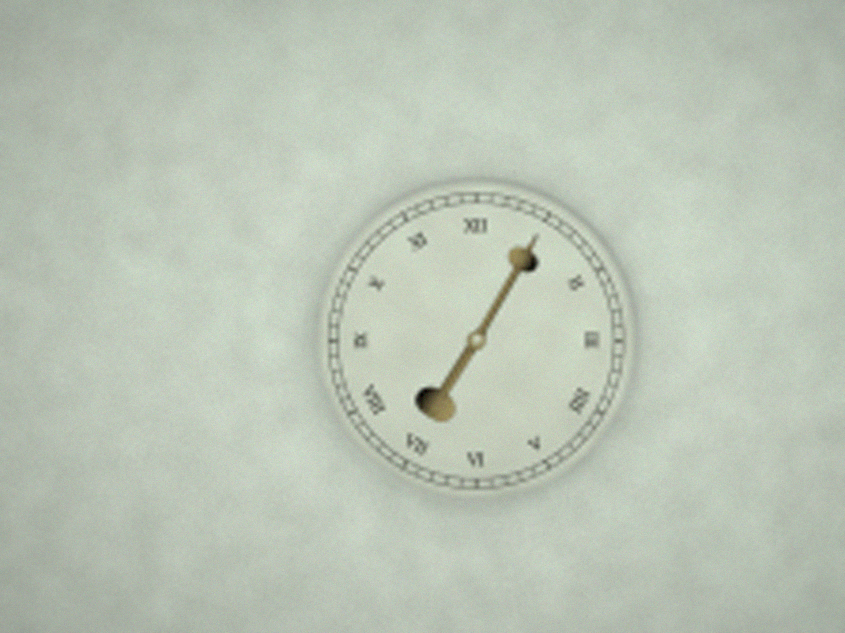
{"hour": 7, "minute": 5}
